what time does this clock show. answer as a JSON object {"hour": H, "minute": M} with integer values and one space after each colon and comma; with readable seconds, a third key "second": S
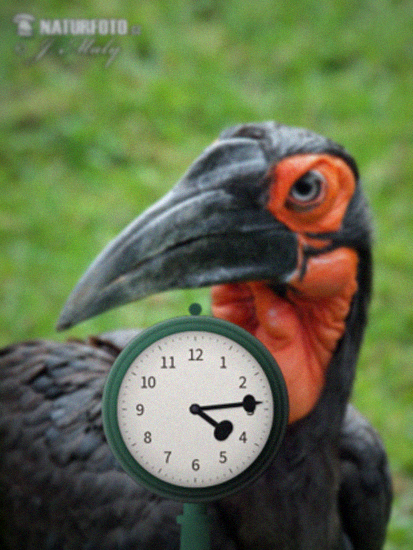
{"hour": 4, "minute": 14}
